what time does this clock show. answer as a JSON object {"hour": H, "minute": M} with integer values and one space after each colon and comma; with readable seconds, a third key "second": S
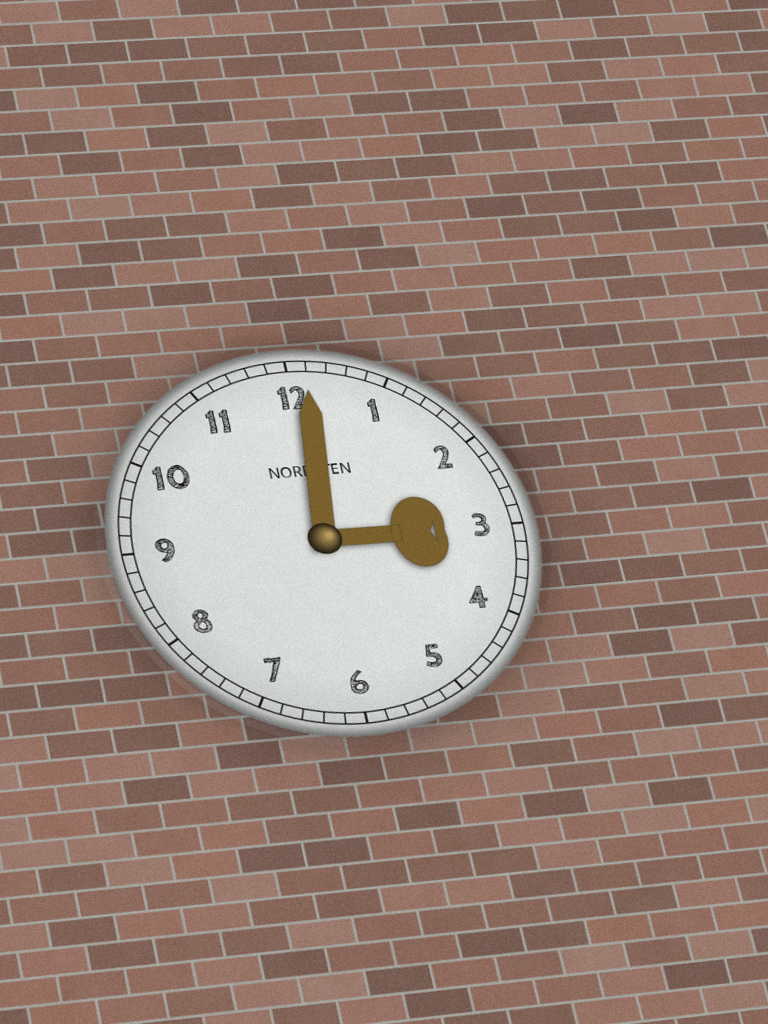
{"hour": 3, "minute": 1}
